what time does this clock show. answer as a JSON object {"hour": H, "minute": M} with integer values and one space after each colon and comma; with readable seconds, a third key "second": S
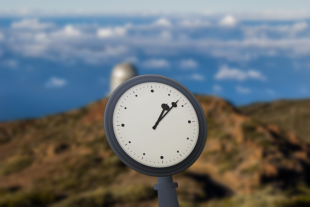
{"hour": 1, "minute": 8}
